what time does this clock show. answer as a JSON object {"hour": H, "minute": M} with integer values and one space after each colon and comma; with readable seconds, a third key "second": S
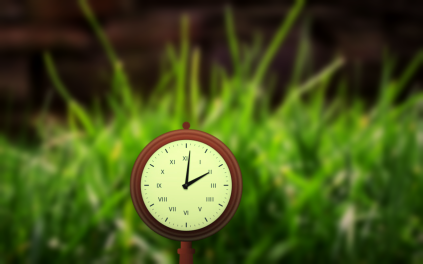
{"hour": 2, "minute": 1}
